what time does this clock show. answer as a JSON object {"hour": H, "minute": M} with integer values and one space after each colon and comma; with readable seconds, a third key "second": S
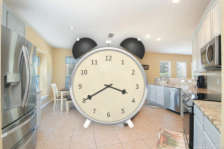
{"hour": 3, "minute": 40}
